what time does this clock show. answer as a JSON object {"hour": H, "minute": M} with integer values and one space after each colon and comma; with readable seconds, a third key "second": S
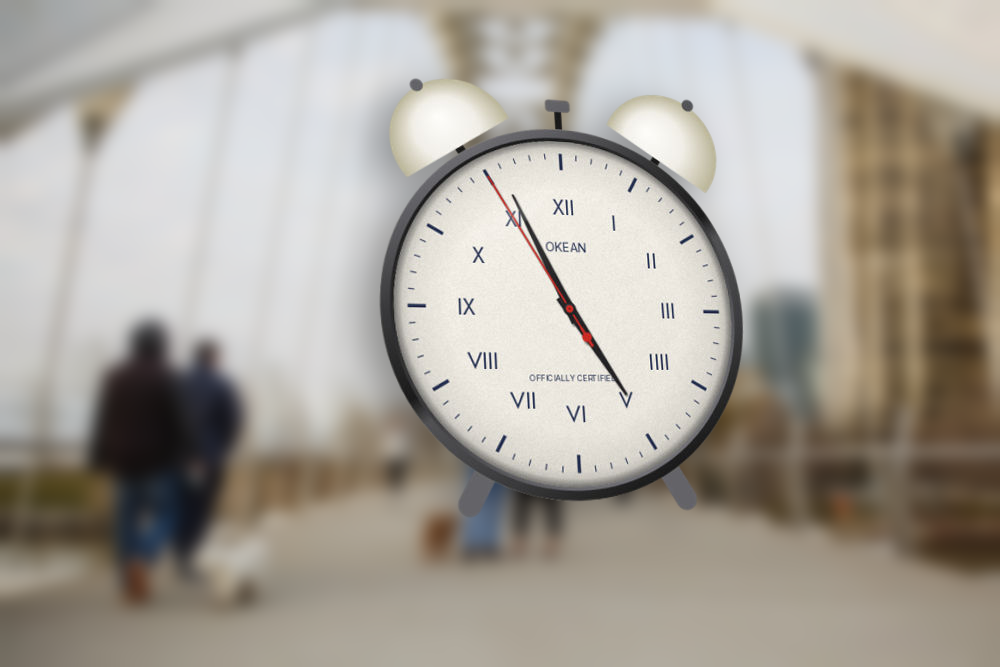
{"hour": 4, "minute": 55, "second": 55}
